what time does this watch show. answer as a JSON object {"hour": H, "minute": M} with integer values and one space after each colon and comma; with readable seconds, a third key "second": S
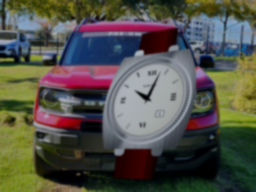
{"hour": 10, "minute": 3}
